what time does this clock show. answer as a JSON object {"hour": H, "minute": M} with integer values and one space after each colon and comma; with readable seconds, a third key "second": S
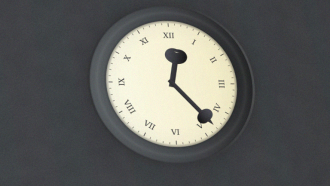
{"hour": 12, "minute": 23}
